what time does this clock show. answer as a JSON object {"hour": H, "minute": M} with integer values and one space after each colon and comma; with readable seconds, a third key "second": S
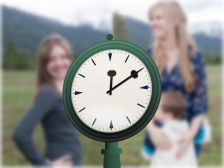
{"hour": 12, "minute": 10}
